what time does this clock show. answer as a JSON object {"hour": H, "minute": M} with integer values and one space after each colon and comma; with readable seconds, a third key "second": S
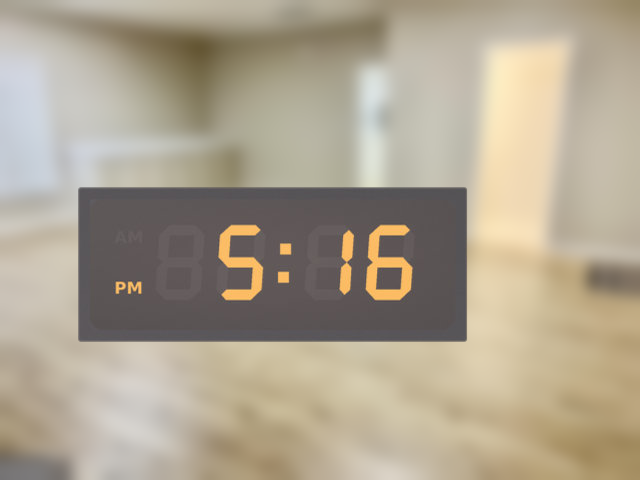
{"hour": 5, "minute": 16}
